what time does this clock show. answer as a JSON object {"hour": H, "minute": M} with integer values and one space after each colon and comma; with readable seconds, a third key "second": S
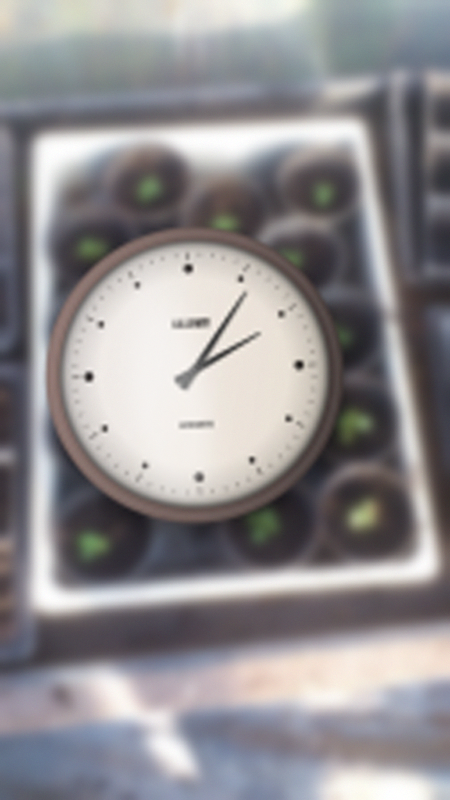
{"hour": 2, "minute": 6}
